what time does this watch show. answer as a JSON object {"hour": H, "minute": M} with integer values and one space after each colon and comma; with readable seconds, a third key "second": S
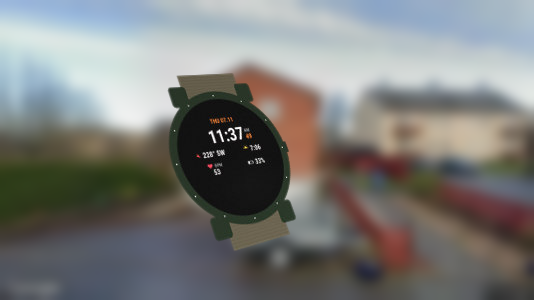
{"hour": 11, "minute": 37}
